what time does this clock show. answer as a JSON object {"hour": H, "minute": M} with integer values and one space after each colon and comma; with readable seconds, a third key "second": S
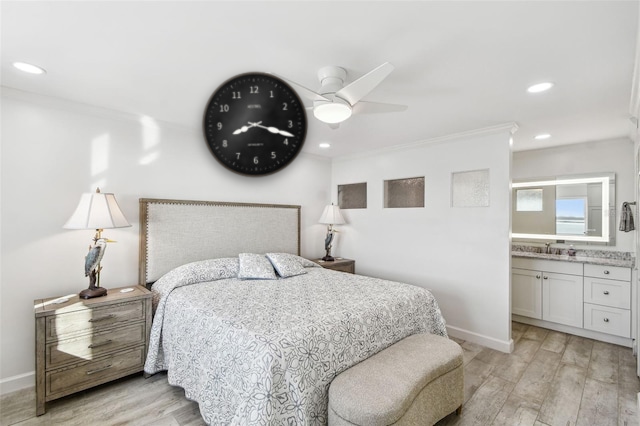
{"hour": 8, "minute": 18}
